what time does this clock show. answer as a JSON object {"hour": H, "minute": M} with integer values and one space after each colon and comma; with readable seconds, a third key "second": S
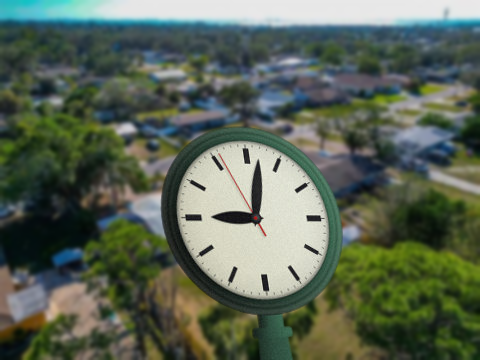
{"hour": 9, "minute": 1, "second": 56}
